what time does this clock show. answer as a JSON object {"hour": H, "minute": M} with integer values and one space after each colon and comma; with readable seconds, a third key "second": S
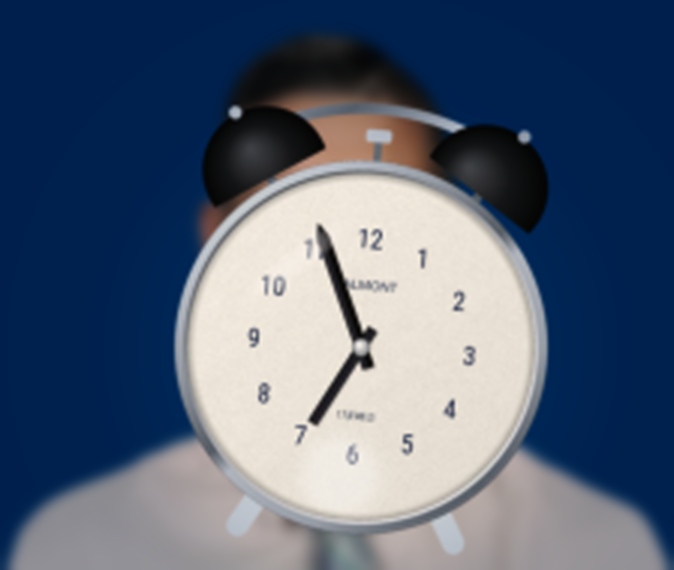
{"hour": 6, "minute": 56}
